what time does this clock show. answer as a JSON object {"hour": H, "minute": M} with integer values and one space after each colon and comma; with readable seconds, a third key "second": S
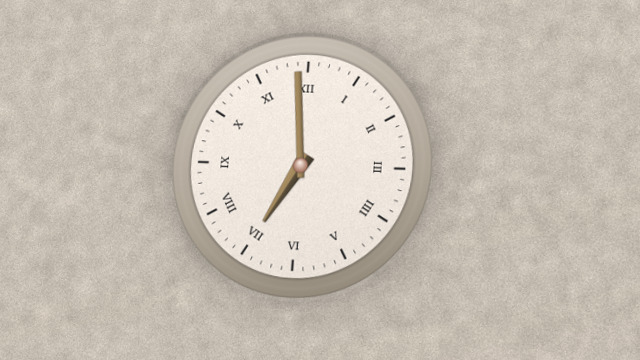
{"hour": 6, "minute": 59}
